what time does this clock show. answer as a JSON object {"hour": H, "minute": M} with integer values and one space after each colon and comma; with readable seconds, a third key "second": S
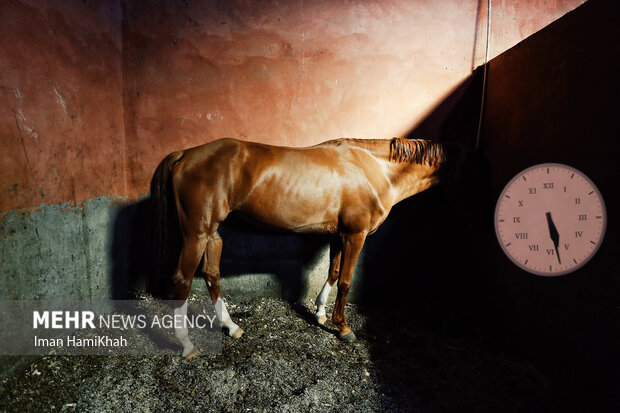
{"hour": 5, "minute": 28}
